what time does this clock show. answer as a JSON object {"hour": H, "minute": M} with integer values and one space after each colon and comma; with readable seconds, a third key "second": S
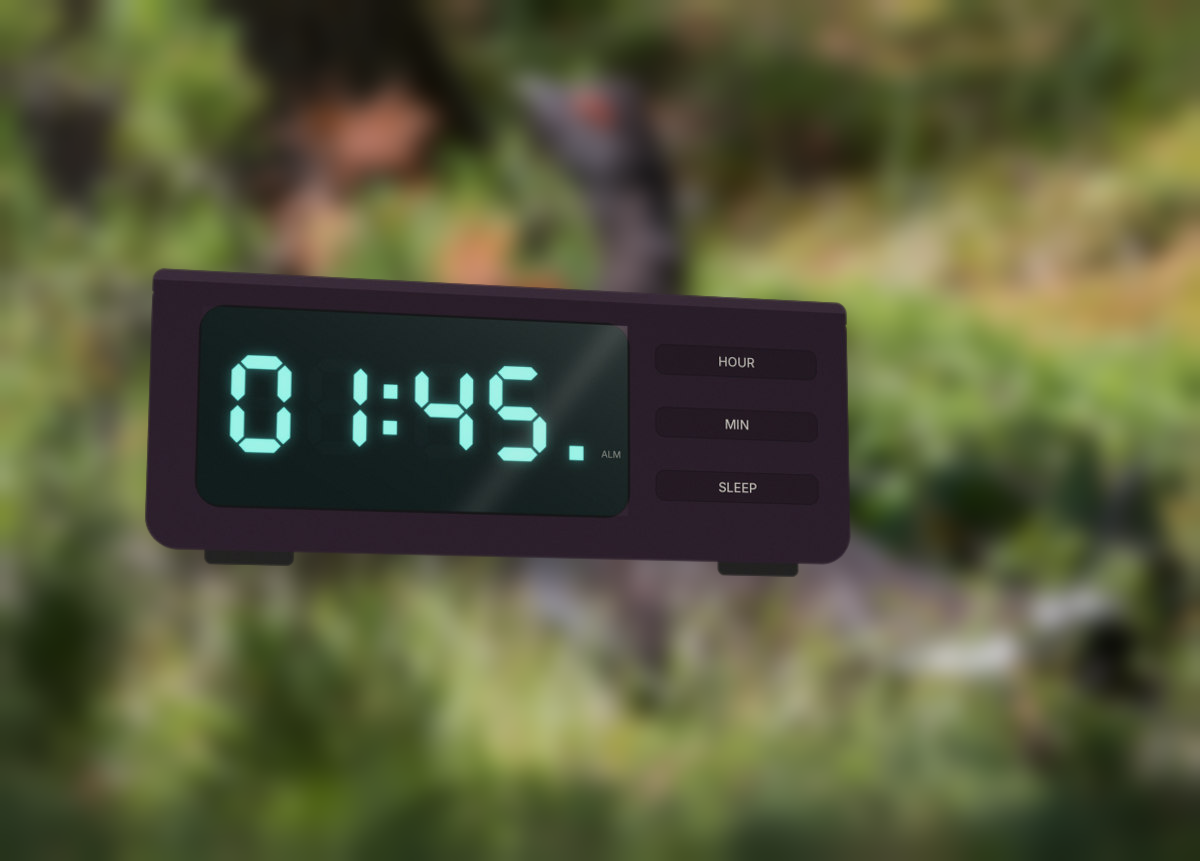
{"hour": 1, "minute": 45}
